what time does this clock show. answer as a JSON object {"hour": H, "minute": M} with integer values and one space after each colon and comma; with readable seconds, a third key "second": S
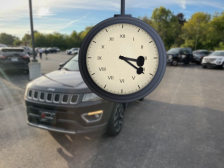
{"hour": 3, "minute": 21}
